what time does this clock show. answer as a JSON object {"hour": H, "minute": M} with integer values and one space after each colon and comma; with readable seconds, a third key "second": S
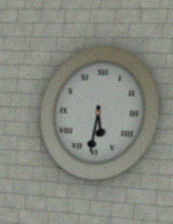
{"hour": 5, "minute": 31}
